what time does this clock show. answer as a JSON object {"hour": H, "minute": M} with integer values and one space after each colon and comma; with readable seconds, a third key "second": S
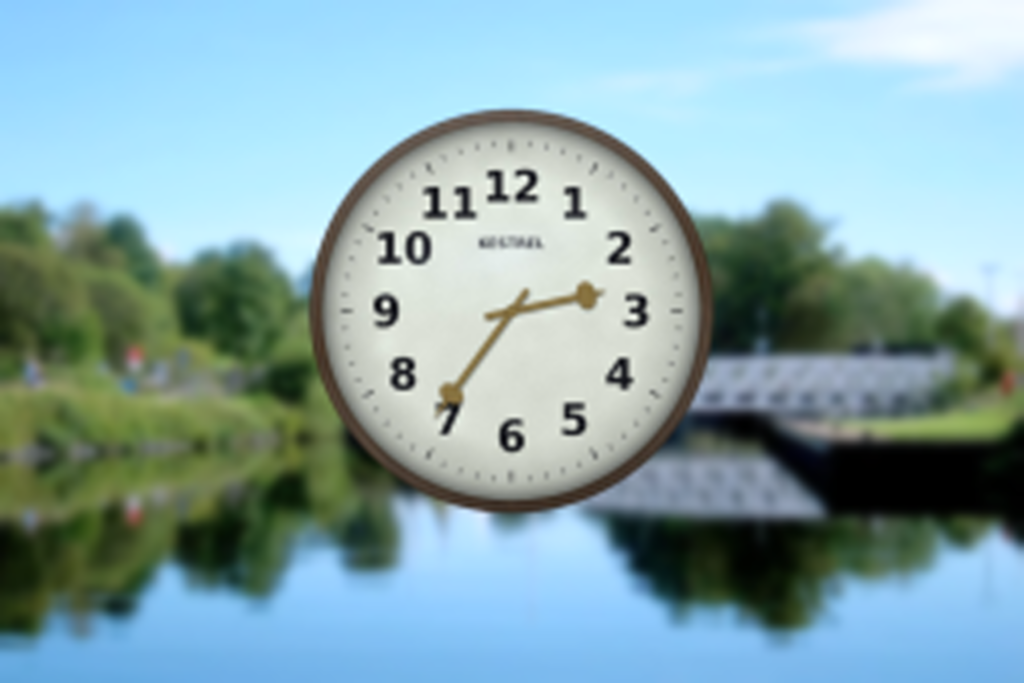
{"hour": 2, "minute": 36}
